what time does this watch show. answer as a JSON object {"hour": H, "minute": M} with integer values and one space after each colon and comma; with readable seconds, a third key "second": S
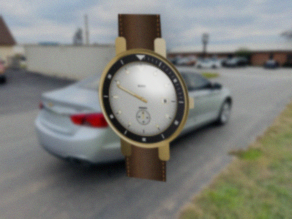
{"hour": 9, "minute": 49}
